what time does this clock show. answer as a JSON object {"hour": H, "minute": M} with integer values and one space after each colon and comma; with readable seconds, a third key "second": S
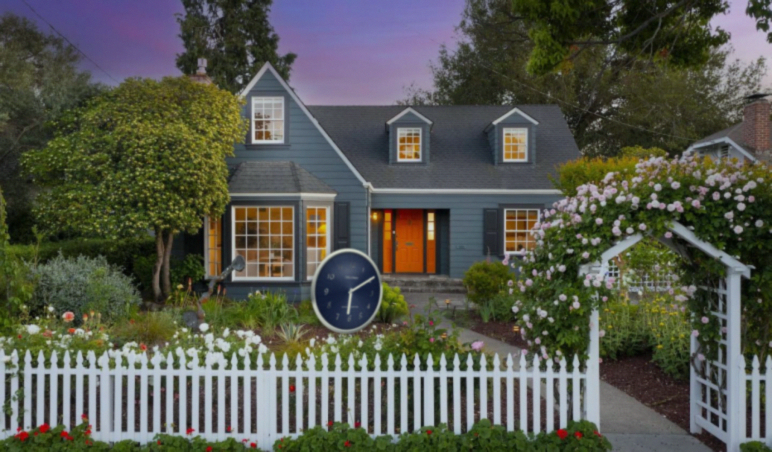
{"hour": 6, "minute": 10}
